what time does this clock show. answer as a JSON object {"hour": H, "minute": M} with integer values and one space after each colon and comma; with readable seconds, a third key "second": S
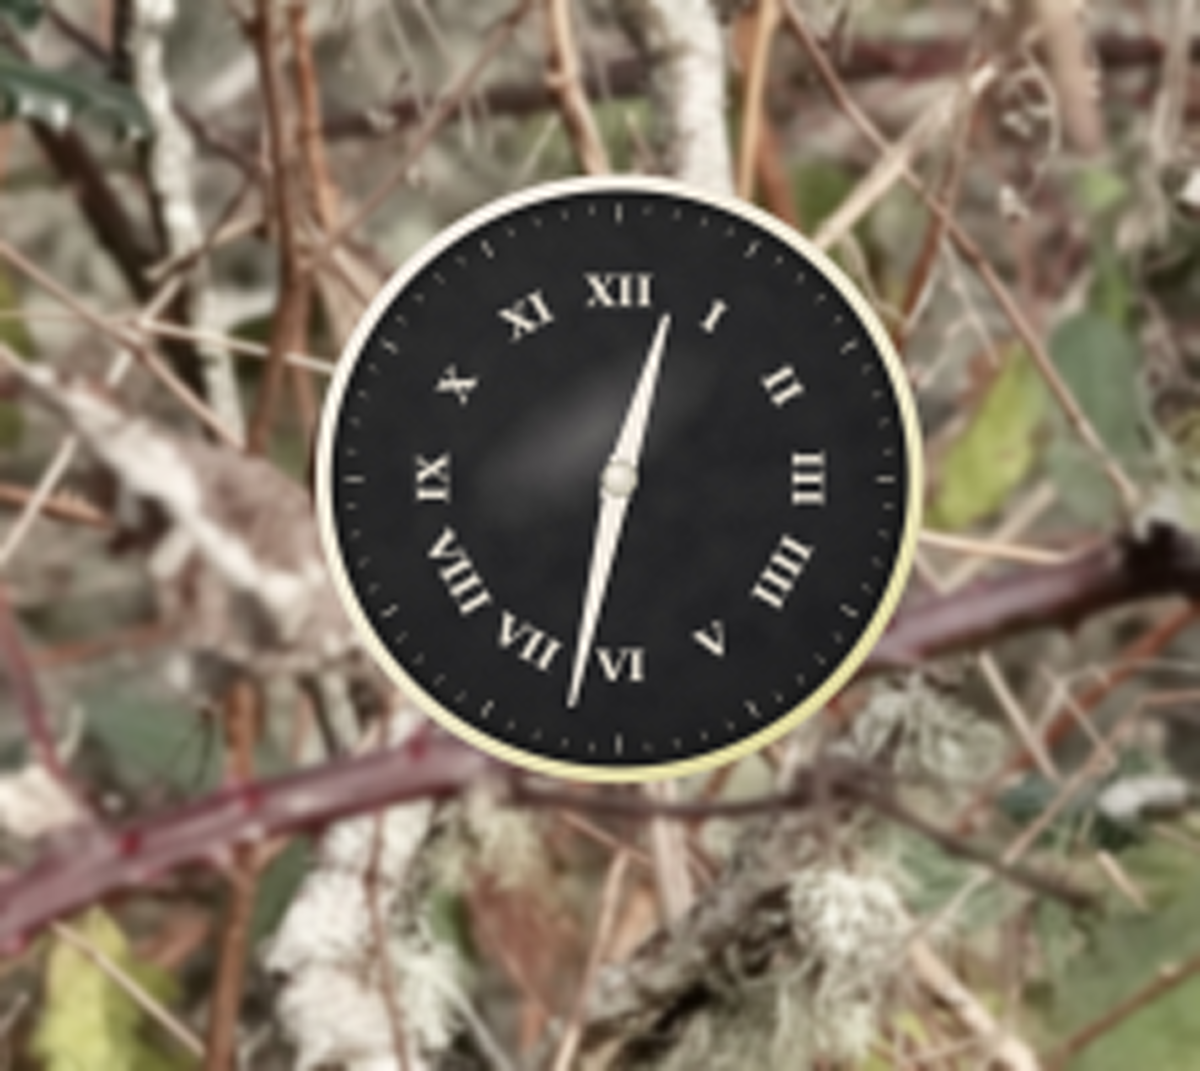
{"hour": 12, "minute": 32}
